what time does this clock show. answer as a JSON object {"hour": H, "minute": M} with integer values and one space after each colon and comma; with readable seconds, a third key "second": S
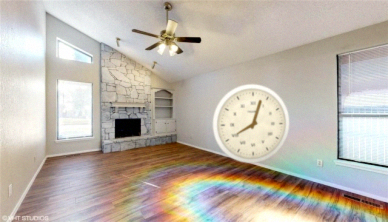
{"hour": 8, "minute": 3}
